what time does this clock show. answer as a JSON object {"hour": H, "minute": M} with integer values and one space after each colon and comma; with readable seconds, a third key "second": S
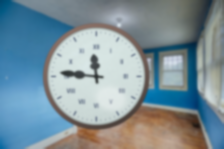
{"hour": 11, "minute": 46}
